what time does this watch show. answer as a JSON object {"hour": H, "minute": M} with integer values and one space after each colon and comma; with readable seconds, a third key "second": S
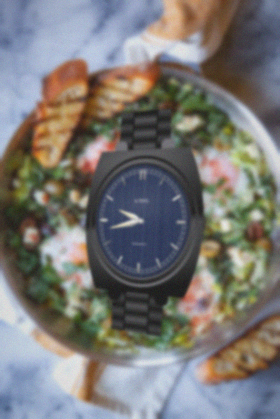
{"hour": 9, "minute": 43}
